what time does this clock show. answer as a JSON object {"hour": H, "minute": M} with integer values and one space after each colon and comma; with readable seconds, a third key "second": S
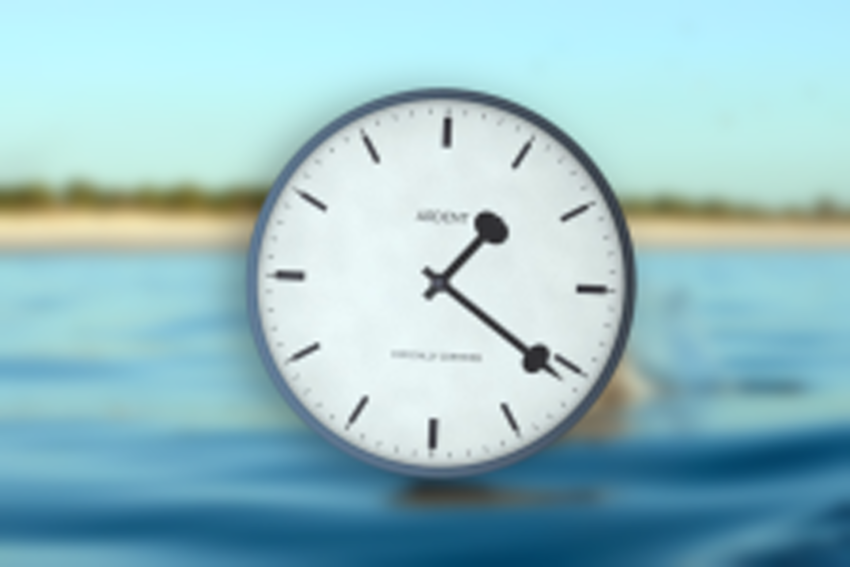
{"hour": 1, "minute": 21}
